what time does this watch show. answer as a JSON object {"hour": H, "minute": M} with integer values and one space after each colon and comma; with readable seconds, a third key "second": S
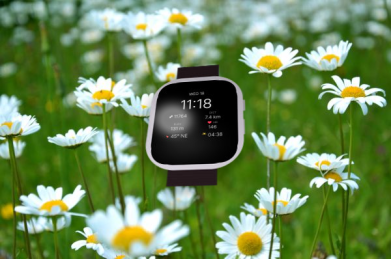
{"hour": 11, "minute": 18}
